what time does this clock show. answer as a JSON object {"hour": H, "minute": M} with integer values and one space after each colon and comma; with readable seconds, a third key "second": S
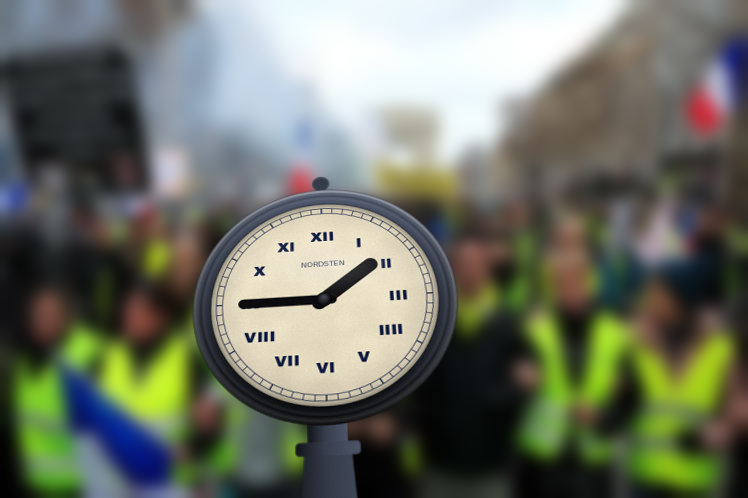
{"hour": 1, "minute": 45}
